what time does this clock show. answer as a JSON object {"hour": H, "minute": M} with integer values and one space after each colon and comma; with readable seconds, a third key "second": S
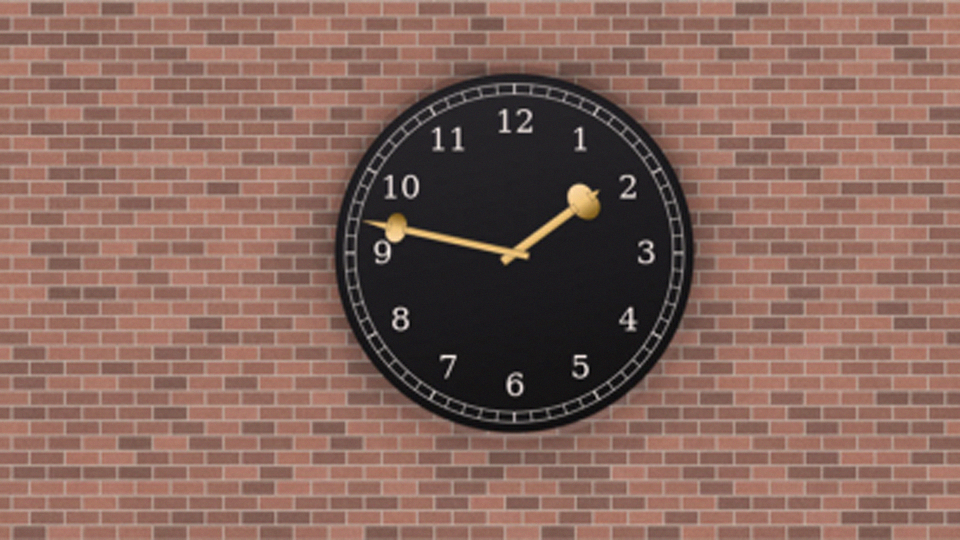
{"hour": 1, "minute": 47}
